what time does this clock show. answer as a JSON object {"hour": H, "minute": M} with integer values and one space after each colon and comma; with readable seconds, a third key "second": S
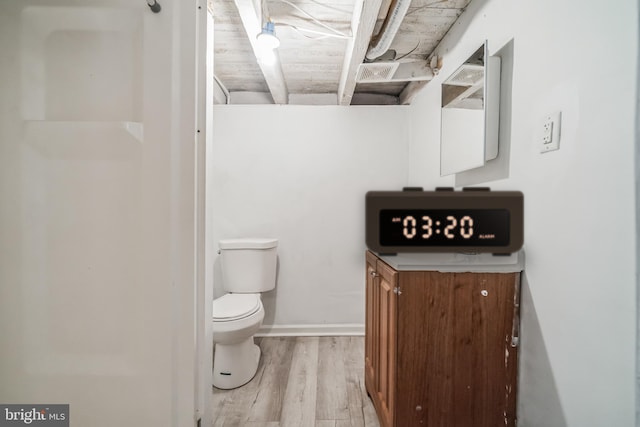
{"hour": 3, "minute": 20}
